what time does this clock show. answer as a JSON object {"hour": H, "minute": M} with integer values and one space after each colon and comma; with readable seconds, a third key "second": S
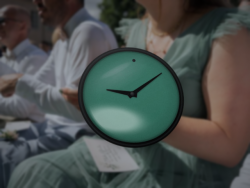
{"hour": 9, "minute": 8}
